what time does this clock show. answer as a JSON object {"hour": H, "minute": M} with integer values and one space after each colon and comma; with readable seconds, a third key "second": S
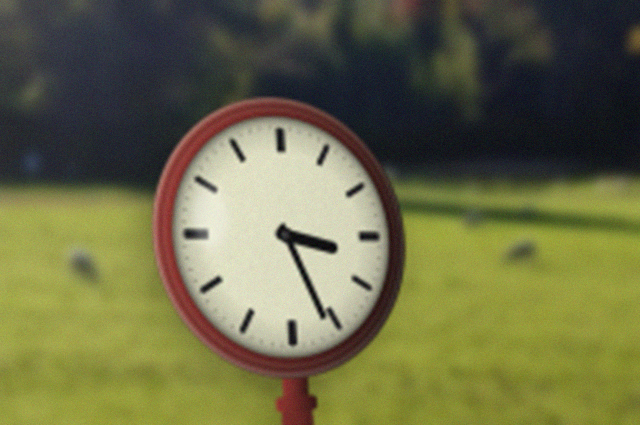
{"hour": 3, "minute": 26}
